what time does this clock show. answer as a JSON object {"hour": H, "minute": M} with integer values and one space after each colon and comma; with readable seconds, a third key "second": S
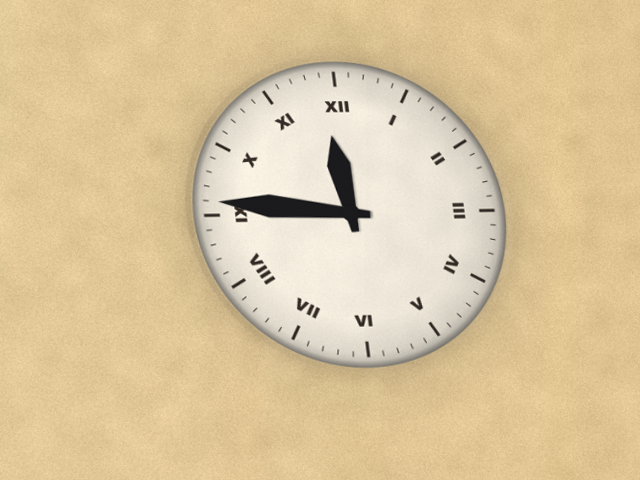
{"hour": 11, "minute": 46}
